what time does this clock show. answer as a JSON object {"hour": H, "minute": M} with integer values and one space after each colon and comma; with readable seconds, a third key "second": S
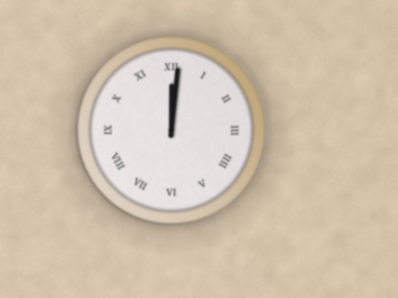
{"hour": 12, "minute": 1}
